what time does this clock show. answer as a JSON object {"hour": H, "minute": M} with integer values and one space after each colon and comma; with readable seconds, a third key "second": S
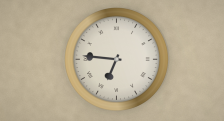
{"hour": 6, "minute": 46}
